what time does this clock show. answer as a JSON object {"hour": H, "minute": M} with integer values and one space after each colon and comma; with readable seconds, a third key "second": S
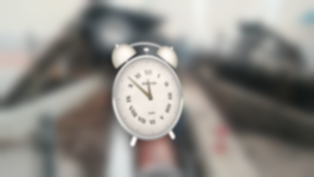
{"hour": 11, "minute": 52}
